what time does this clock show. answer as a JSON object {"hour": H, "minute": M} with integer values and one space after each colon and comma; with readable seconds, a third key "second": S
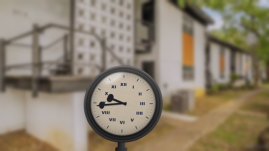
{"hour": 9, "minute": 44}
